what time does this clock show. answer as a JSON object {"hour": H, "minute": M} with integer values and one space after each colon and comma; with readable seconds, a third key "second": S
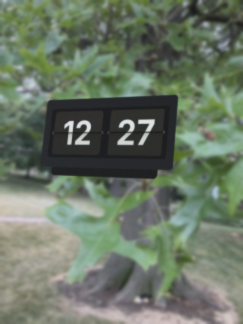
{"hour": 12, "minute": 27}
